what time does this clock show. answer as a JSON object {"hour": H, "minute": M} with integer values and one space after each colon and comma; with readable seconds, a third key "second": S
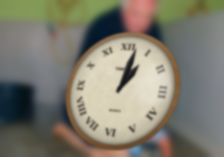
{"hour": 1, "minute": 2}
